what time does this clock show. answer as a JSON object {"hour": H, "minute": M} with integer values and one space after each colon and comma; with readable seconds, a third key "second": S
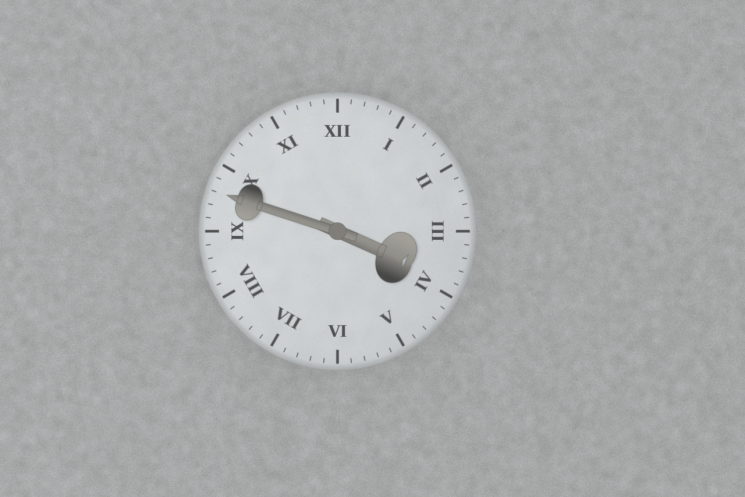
{"hour": 3, "minute": 48}
